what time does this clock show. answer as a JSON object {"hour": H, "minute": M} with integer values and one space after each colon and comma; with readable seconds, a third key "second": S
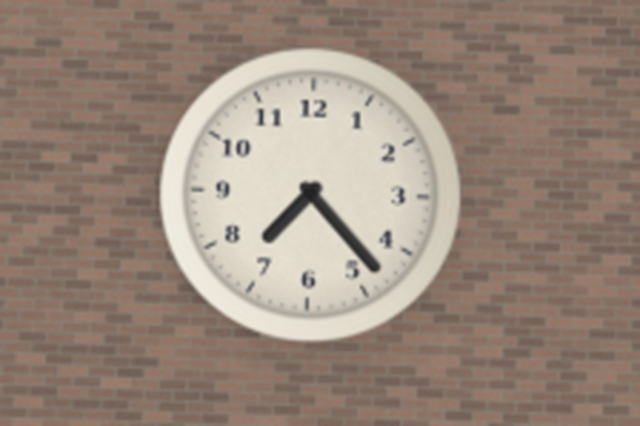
{"hour": 7, "minute": 23}
